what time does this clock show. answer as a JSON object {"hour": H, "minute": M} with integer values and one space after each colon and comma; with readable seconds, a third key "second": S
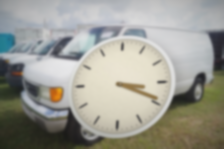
{"hour": 3, "minute": 19}
